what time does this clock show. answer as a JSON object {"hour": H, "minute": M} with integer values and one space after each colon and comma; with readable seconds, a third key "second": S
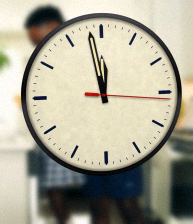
{"hour": 11, "minute": 58, "second": 16}
